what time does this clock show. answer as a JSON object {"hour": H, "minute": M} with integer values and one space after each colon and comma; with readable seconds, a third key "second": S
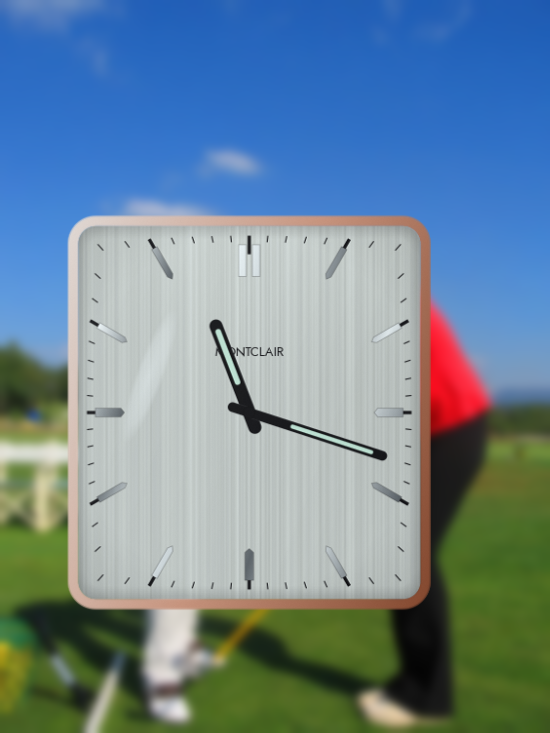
{"hour": 11, "minute": 18}
